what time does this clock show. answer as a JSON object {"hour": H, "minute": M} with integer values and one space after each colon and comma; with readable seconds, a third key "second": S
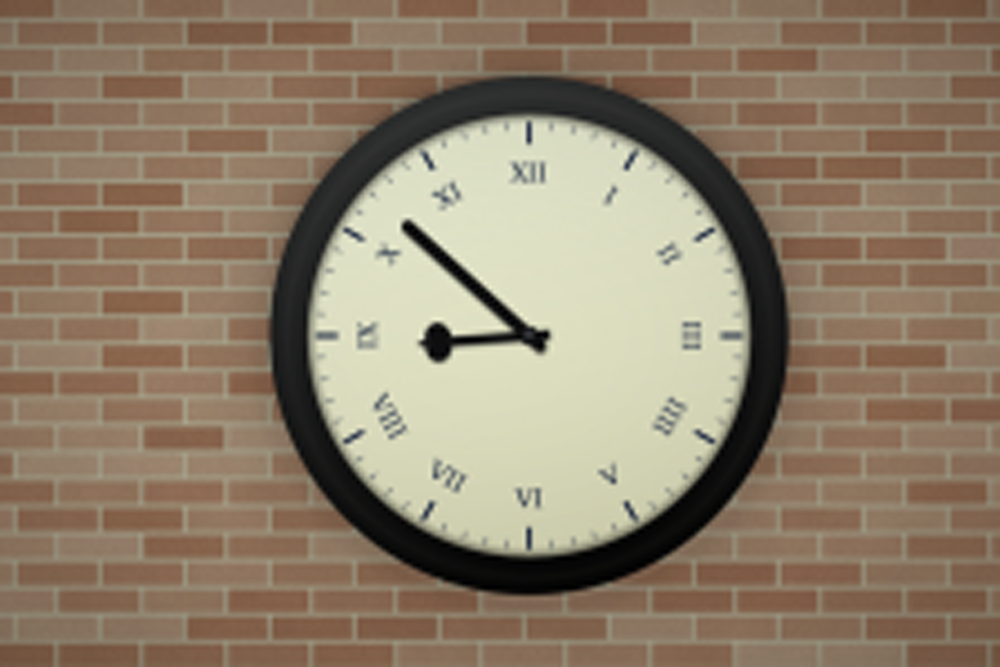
{"hour": 8, "minute": 52}
